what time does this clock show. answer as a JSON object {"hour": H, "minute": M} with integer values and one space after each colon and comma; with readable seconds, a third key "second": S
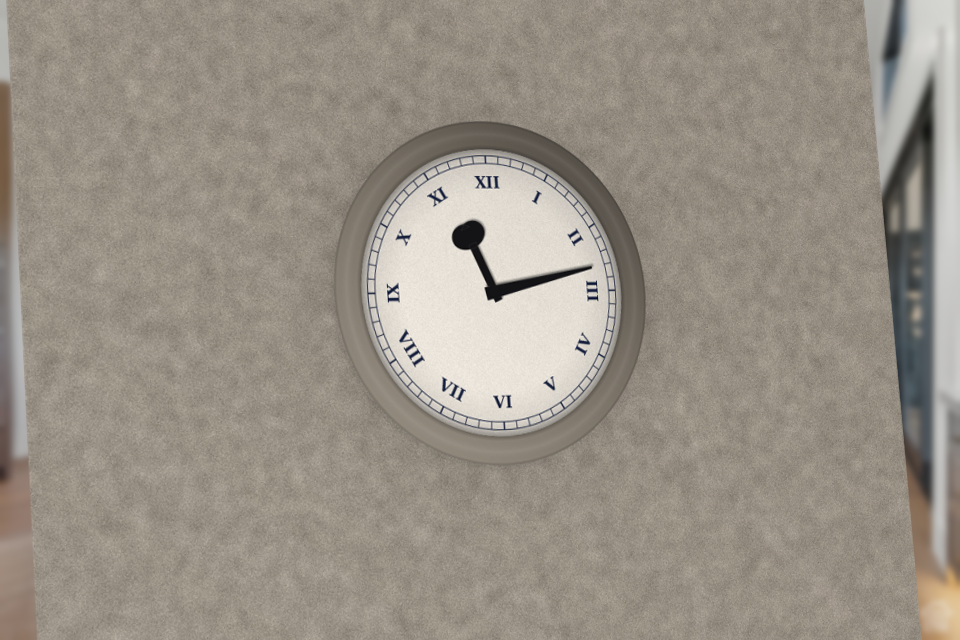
{"hour": 11, "minute": 13}
